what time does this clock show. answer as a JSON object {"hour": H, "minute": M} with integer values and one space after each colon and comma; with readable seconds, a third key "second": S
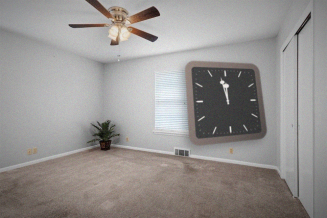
{"hour": 11, "minute": 58}
